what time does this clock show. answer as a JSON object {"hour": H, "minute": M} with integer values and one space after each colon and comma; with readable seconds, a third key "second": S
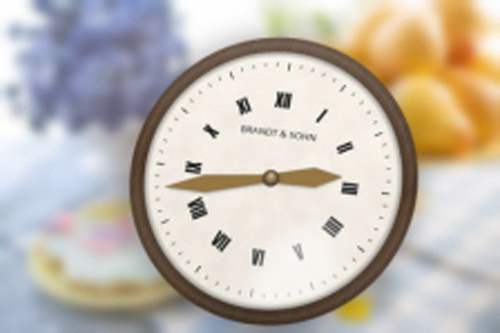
{"hour": 2, "minute": 43}
